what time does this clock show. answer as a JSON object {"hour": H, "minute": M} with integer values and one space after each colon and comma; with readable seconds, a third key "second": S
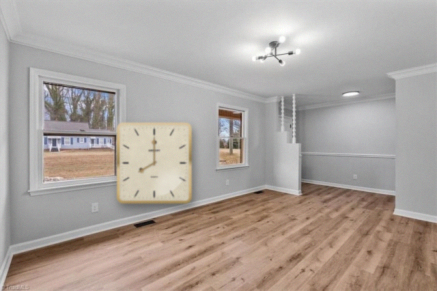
{"hour": 8, "minute": 0}
